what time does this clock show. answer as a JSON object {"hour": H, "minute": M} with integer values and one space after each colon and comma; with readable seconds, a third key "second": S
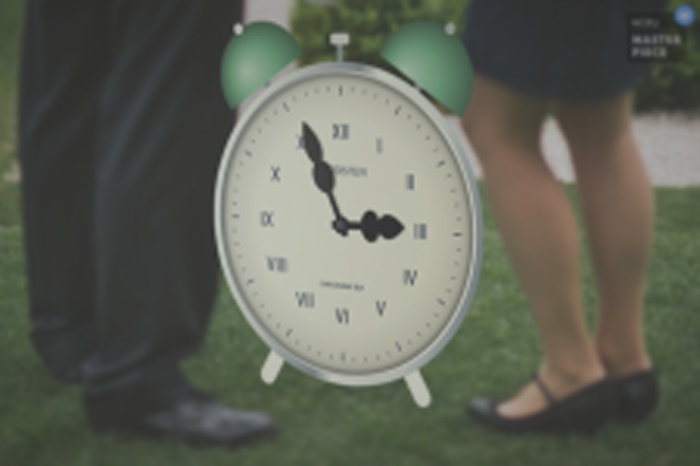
{"hour": 2, "minute": 56}
